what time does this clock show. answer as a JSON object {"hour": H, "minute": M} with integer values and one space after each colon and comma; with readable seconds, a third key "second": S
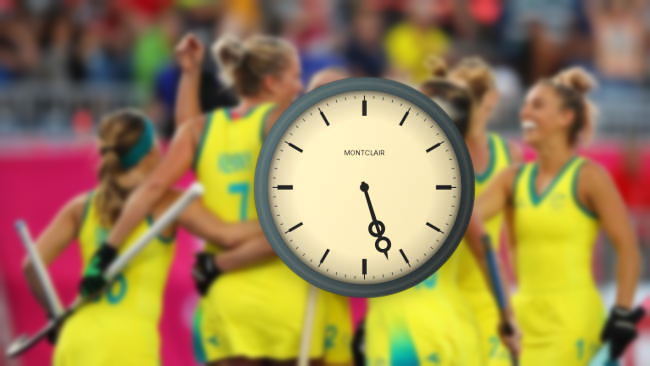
{"hour": 5, "minute": 27}
